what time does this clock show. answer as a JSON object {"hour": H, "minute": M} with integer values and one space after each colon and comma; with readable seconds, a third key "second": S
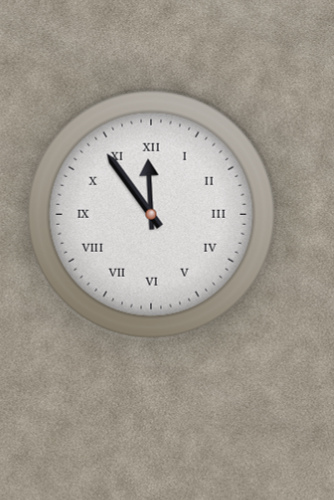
{"hour": 11, "minute": 54}
